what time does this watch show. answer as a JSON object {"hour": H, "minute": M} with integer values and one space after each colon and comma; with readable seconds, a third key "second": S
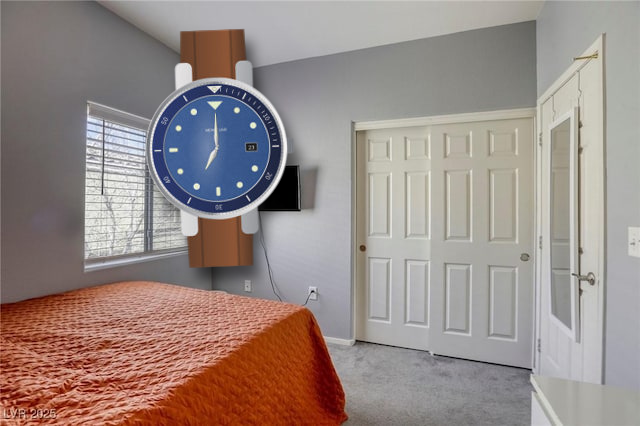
{"hour": 7, "minute": 0}
